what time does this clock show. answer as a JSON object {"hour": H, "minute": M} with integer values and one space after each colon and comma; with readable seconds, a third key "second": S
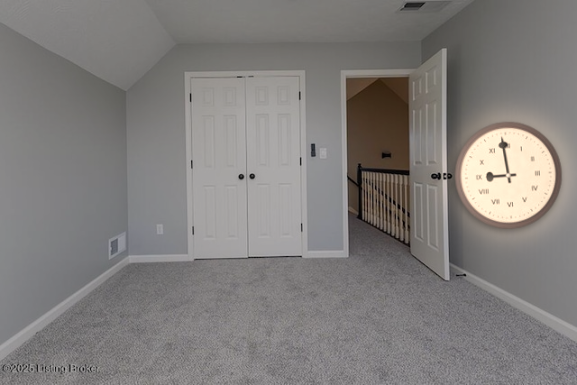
{"hour": 8, "minute": 59}
